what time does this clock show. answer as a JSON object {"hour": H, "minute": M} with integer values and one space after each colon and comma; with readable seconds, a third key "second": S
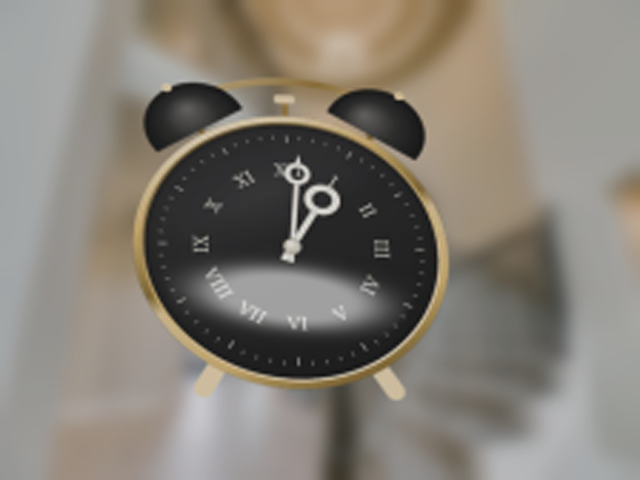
{"hour": 1, "minute": 1}
